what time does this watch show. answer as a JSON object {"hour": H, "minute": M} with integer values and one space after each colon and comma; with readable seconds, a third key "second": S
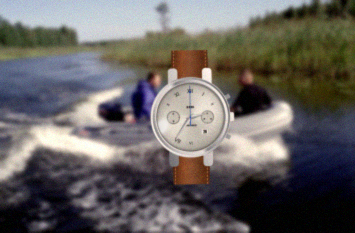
{"hour": 2, "minute": 36}
